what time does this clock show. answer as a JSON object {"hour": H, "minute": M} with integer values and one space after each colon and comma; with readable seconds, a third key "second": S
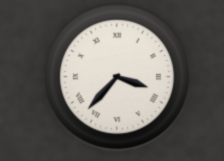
{"hour": 3, "minute": 37}
